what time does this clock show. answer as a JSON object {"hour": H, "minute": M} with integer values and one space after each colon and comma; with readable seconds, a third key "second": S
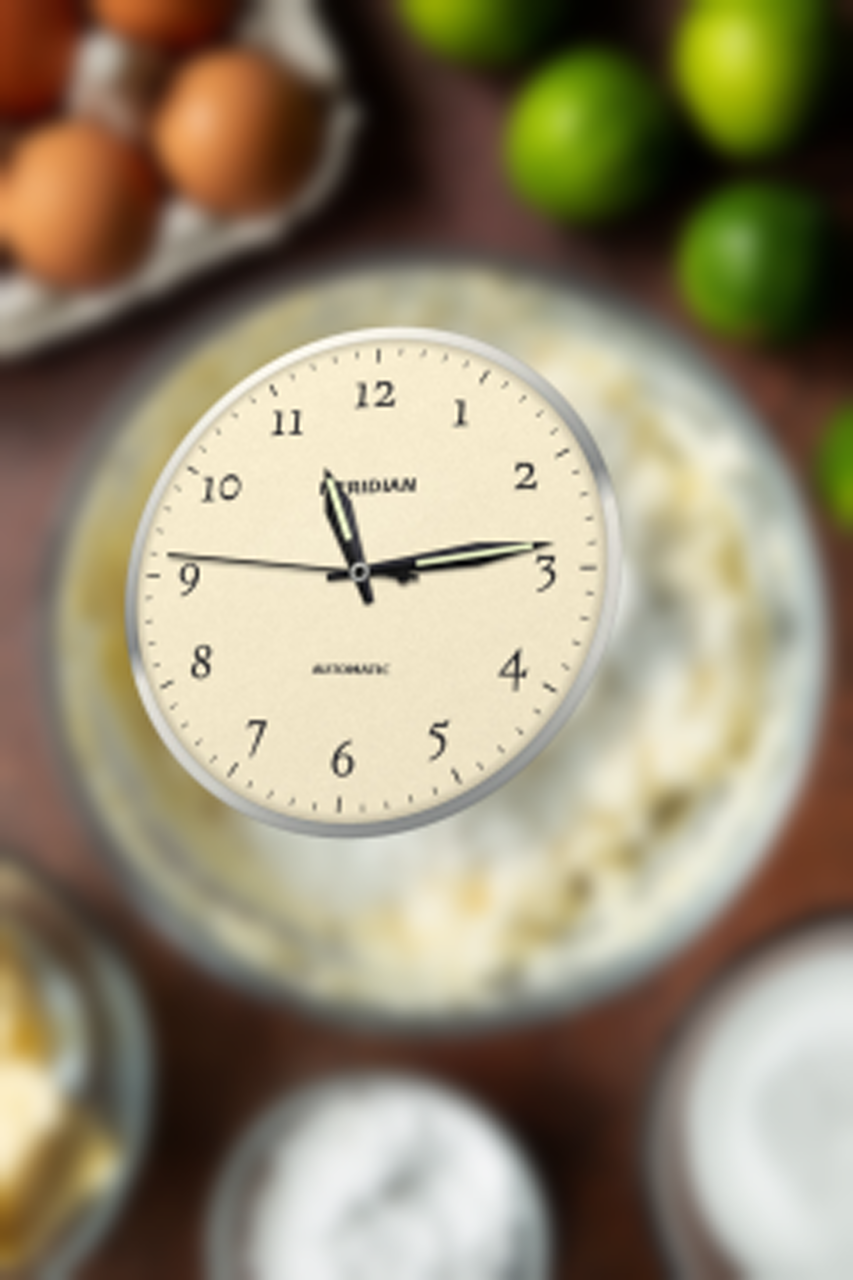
{"hour": 11, "minute": 13, "second": 46}
